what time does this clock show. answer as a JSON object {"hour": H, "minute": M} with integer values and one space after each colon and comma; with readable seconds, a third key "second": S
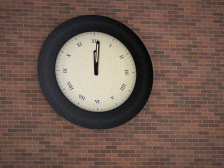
{"hour": 12, "minute": 1}
